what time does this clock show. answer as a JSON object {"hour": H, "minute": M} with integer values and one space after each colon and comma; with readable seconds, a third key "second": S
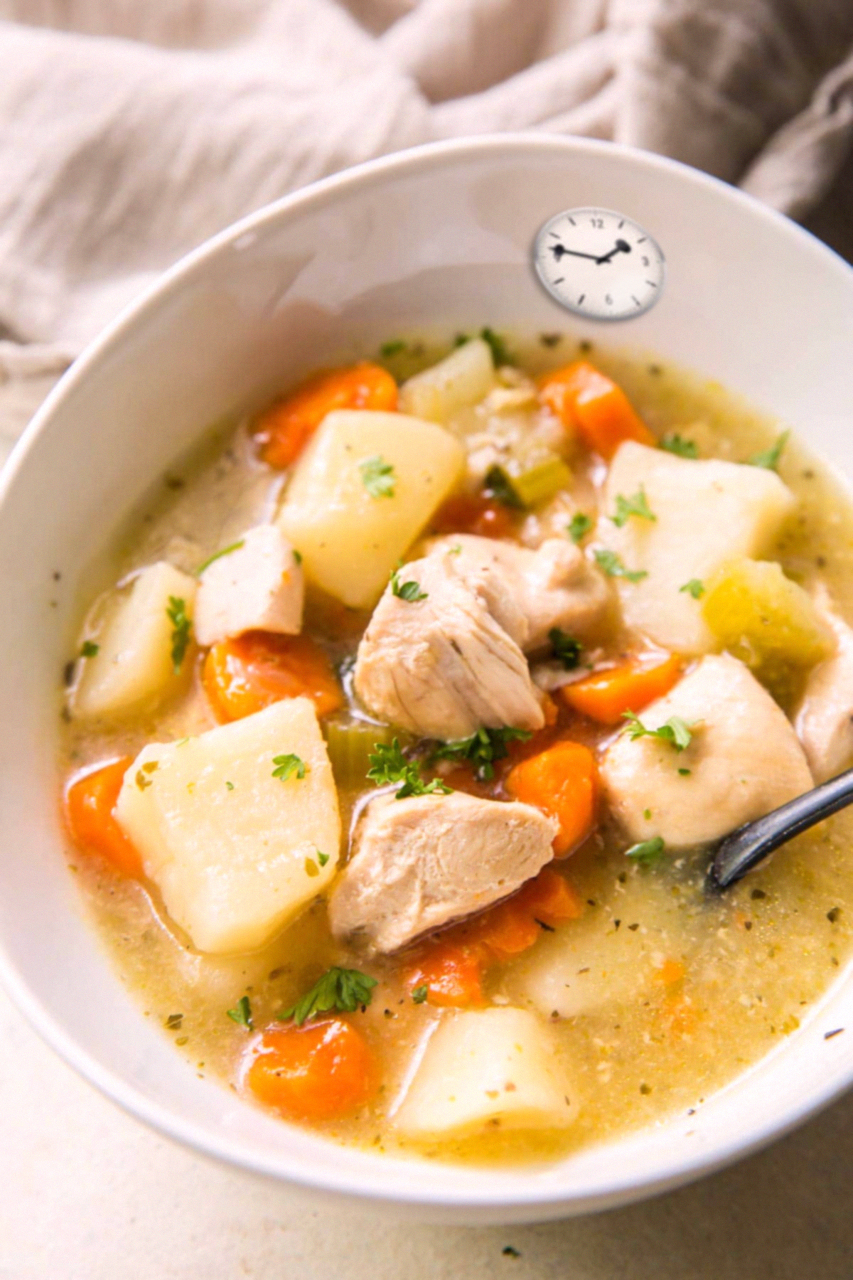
{"hour": 1, "minute": 47}
